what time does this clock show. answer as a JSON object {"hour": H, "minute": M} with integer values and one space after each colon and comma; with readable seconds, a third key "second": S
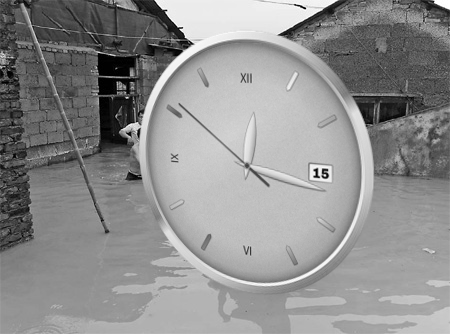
{"hour": 12, "minute": 16, "second": 51}
